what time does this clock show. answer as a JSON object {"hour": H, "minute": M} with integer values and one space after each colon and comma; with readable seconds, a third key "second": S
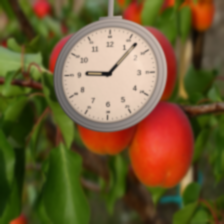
{"hour": 9, "minute": 7}
